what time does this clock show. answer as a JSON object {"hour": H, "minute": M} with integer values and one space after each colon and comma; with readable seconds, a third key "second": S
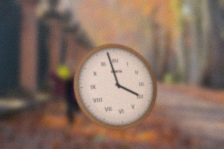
{"hour": 3, "minute": 58}
